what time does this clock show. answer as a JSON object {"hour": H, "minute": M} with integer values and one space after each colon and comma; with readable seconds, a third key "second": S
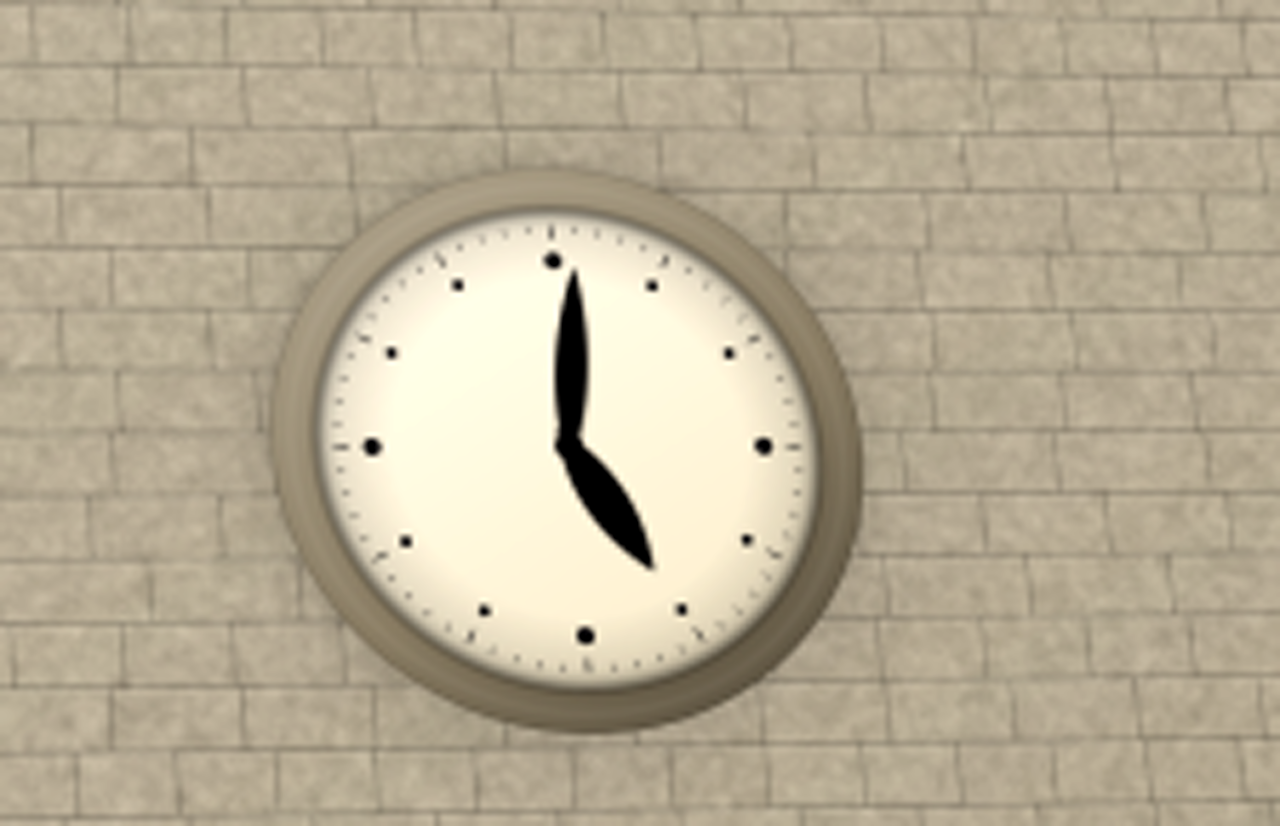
{"hour": 5, "minute": 1}
